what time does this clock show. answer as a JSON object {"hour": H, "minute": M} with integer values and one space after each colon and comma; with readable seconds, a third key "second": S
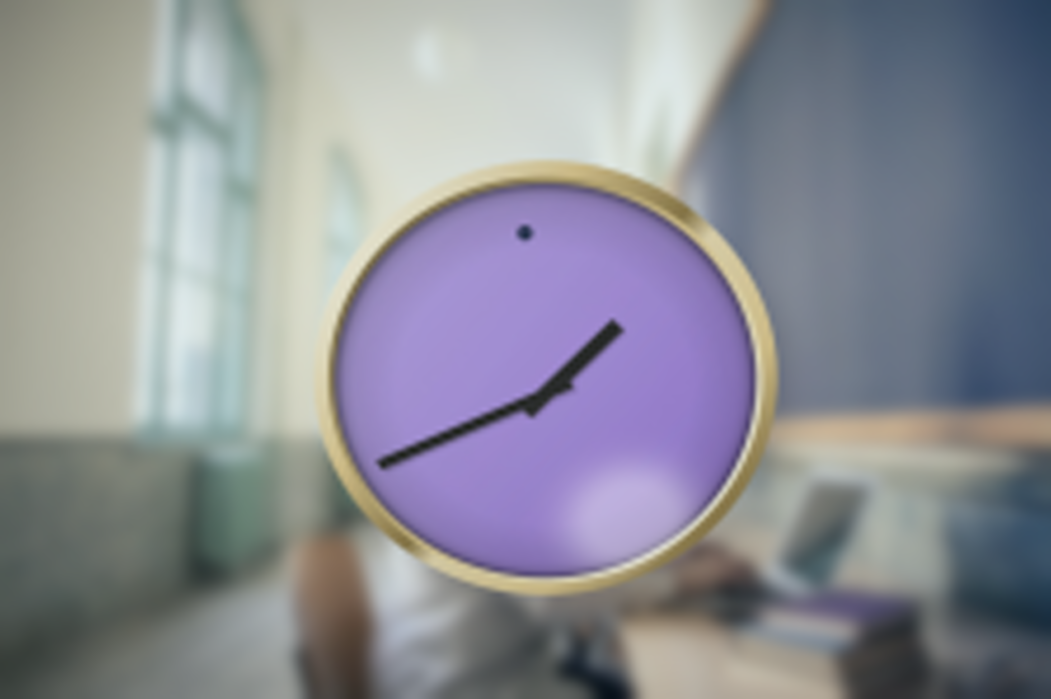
{"hour": 1, "minute": 42}
